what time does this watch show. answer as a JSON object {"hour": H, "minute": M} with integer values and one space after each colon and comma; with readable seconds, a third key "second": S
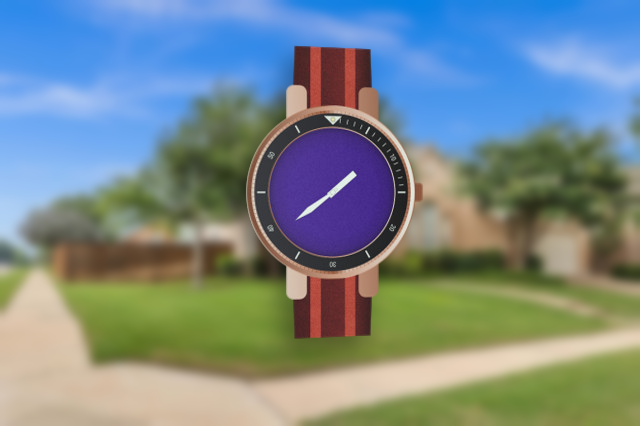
{"hour": 1, "minute": 39}
